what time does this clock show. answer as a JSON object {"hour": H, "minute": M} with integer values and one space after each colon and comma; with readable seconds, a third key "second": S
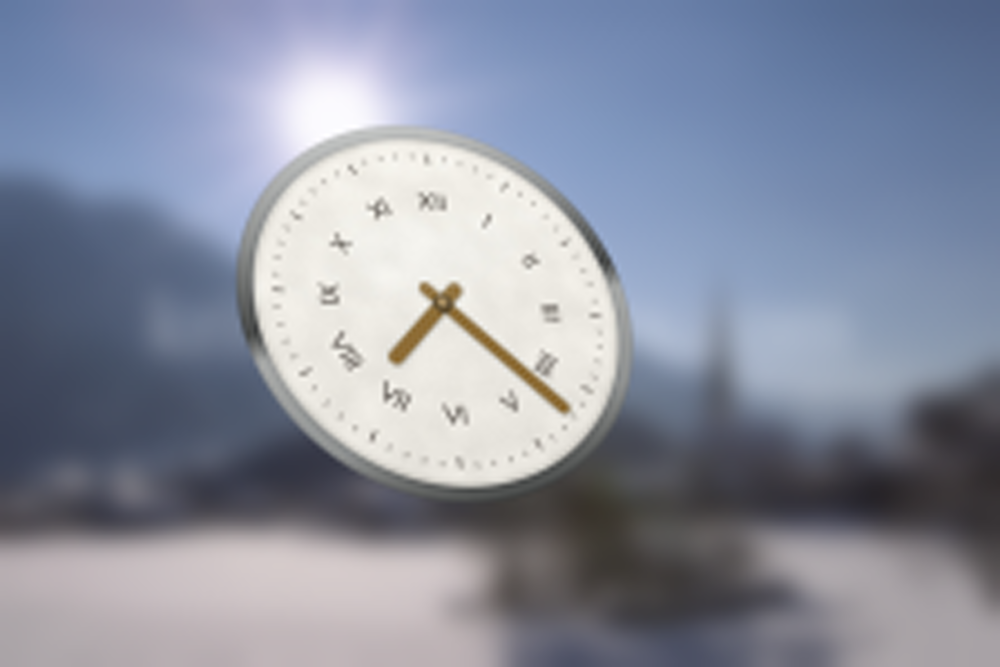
{"hour": 7, "minute": 22}
